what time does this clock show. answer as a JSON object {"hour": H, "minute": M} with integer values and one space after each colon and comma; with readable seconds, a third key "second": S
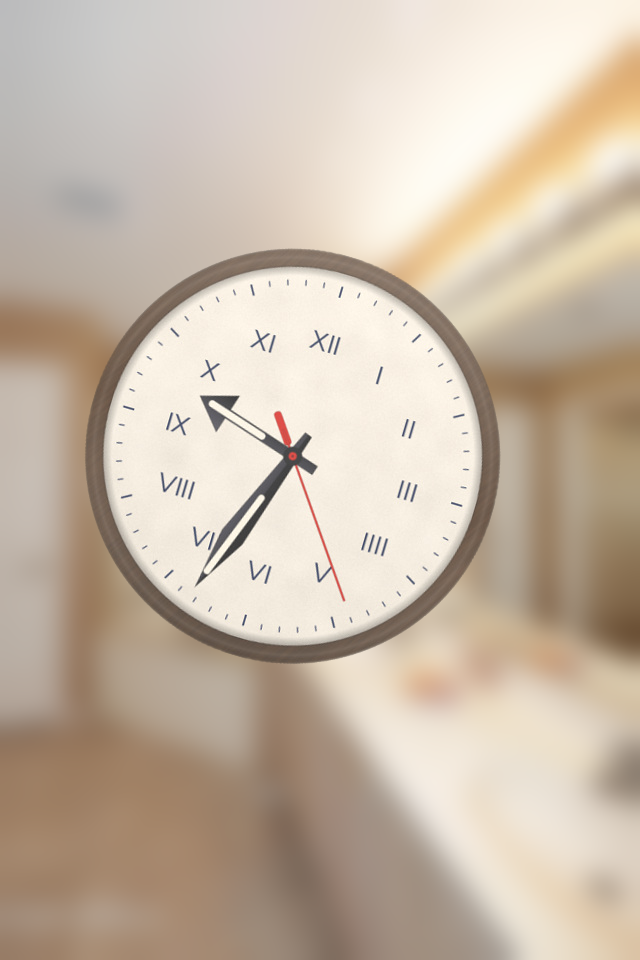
{"hour": 9, "minute": 33, "second": 24}
